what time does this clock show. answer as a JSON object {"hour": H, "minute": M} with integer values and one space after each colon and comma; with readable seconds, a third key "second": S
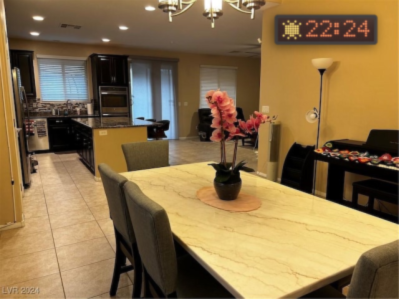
{"hour": 22, "minute": 24}
